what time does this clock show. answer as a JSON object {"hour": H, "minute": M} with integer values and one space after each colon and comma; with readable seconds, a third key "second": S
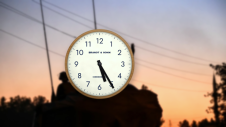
{"hour": 5, "minute": 25}
